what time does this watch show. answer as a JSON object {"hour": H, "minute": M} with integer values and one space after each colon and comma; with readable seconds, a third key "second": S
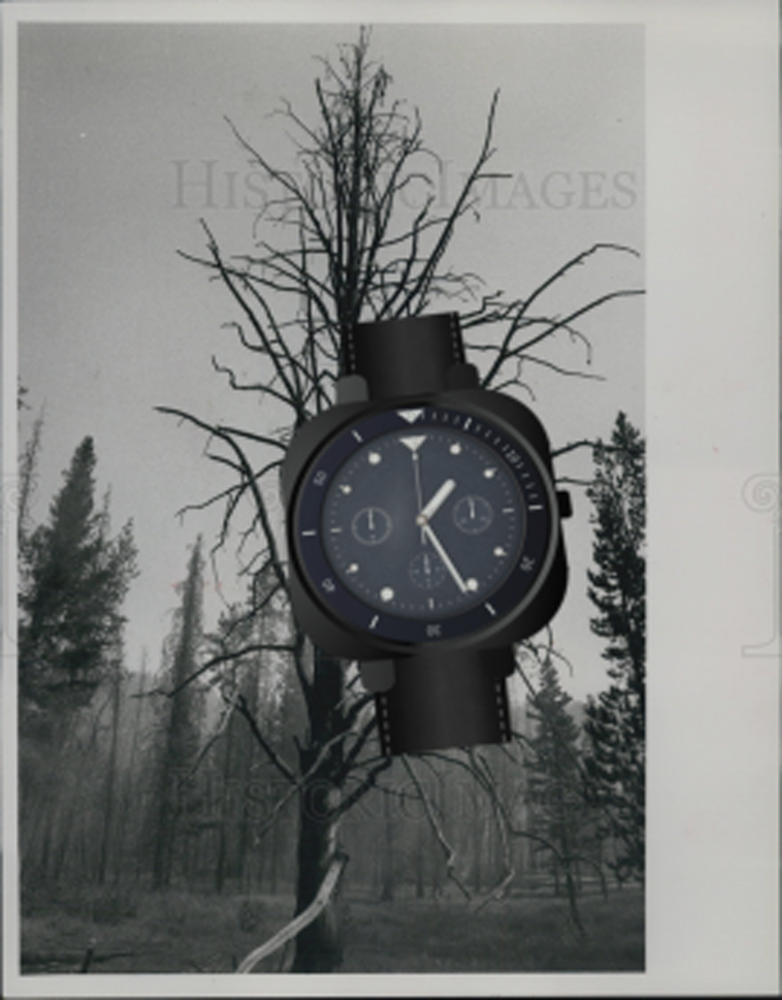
{"hour": 1, "minute": 26}
